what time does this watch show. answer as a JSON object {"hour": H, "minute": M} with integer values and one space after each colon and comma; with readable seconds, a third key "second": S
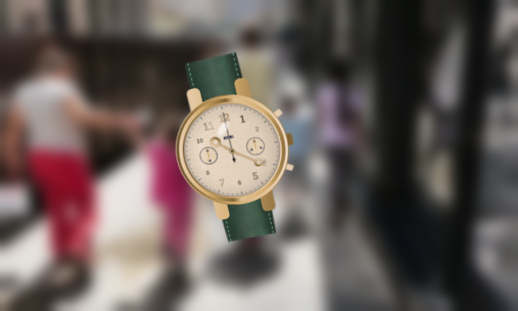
{"hour": 10, "minute": 21}
